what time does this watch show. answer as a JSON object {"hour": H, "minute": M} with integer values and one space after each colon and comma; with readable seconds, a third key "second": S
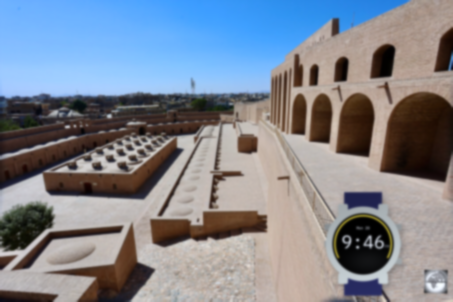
{"hour": 9, "minute": 46}
